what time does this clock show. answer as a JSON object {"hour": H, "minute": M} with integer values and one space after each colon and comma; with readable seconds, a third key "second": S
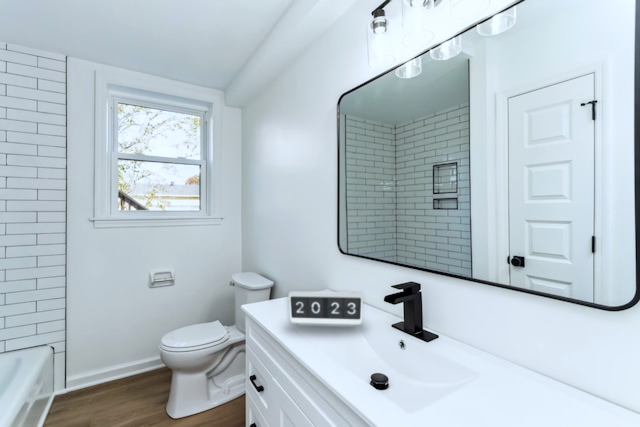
{"hour": 20, "minute": 23}
